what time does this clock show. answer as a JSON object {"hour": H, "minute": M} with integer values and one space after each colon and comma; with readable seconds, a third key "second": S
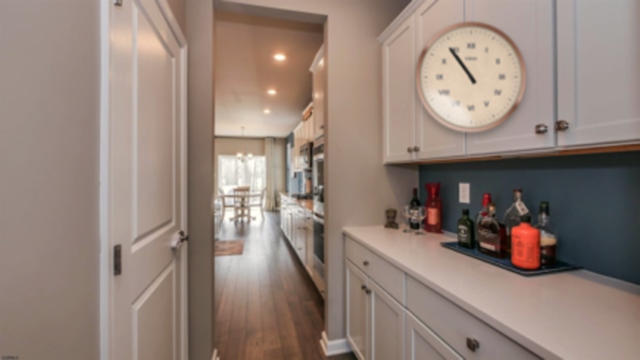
{"hour": 10, "minute": 54}
